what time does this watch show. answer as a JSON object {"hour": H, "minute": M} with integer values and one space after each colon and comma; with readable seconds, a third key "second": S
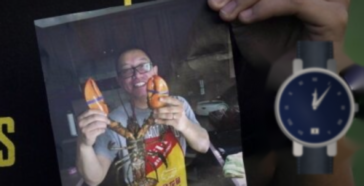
{"hour": 12, "minute": 6}
